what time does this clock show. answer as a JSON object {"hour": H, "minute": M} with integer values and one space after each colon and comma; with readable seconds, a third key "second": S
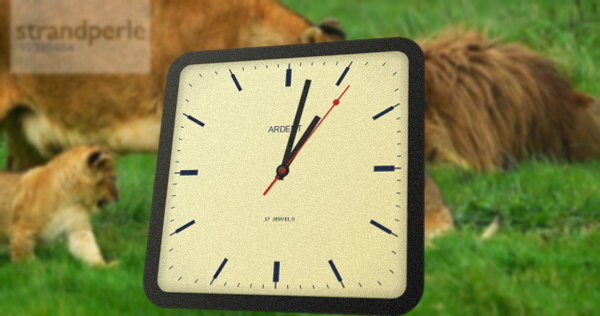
{"hour": 1, "minute": 2, "second": 6}
